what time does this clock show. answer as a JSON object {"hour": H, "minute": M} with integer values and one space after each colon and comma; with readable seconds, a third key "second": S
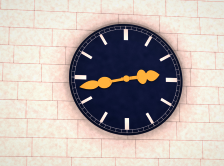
{"hour": 2, "minute": 43}
